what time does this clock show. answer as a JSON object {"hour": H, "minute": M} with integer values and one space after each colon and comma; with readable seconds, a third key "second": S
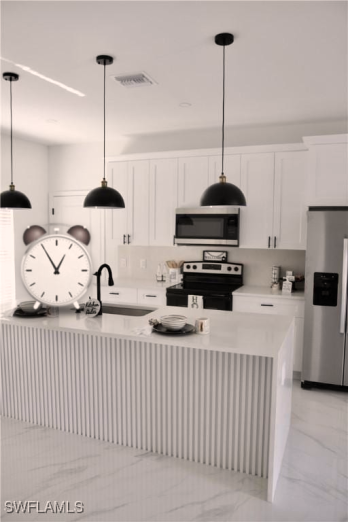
{"hour": 12, "minute": 55}
